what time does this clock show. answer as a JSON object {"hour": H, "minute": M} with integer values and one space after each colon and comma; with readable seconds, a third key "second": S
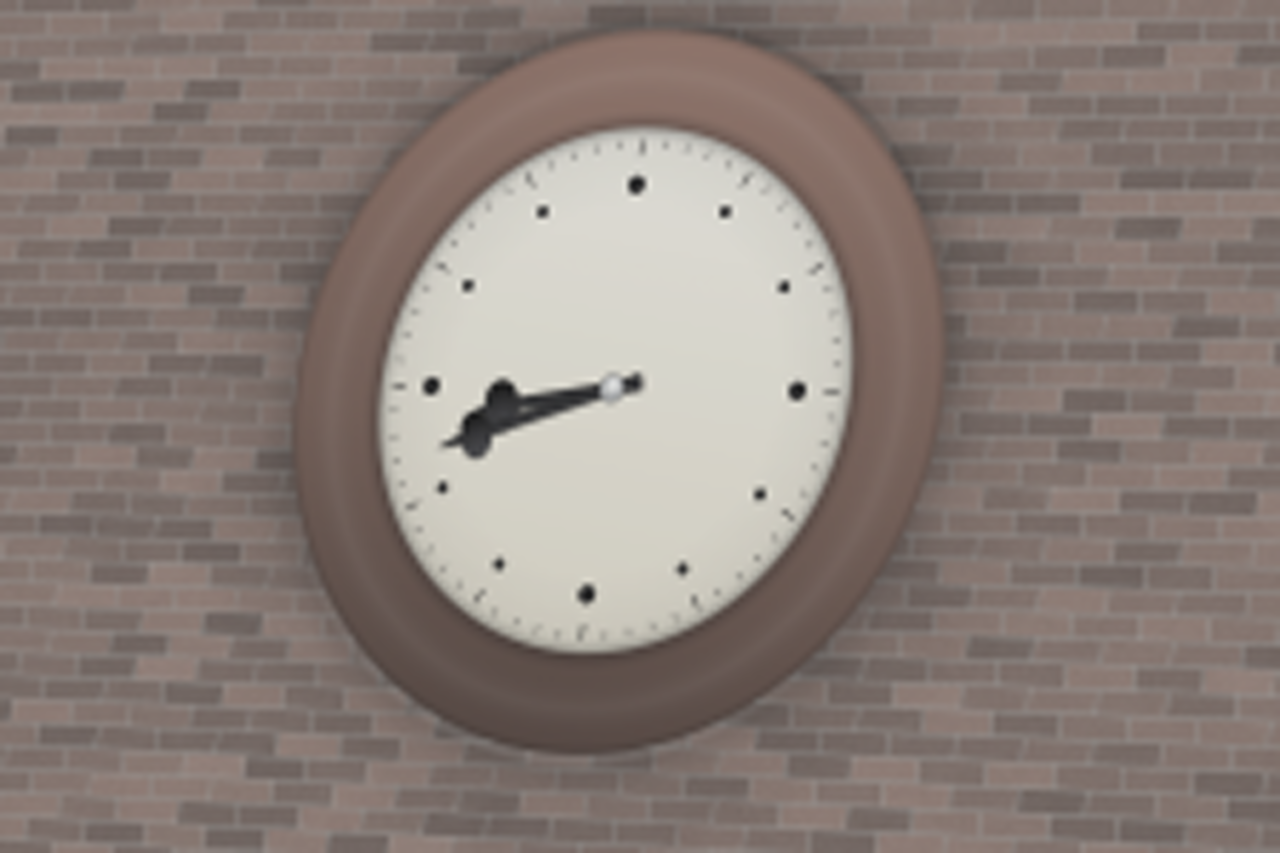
{"hour": 8, "minute": 42}
